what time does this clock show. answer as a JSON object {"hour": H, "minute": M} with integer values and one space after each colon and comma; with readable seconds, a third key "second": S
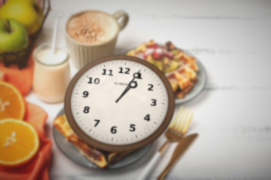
{"hour": 1, "minute": 4}
